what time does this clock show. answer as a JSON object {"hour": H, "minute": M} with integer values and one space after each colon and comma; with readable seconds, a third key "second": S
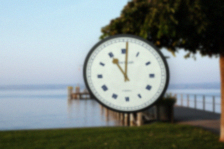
{"hour": 11, "minute": 1}
